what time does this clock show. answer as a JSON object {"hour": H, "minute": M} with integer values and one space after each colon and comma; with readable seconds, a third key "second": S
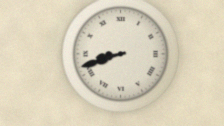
{"hour": 8, "minute": 42}
